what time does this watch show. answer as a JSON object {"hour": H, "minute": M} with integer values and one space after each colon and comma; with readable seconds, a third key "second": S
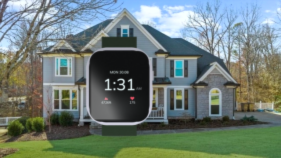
{"hour": 1, "minute": 31}
